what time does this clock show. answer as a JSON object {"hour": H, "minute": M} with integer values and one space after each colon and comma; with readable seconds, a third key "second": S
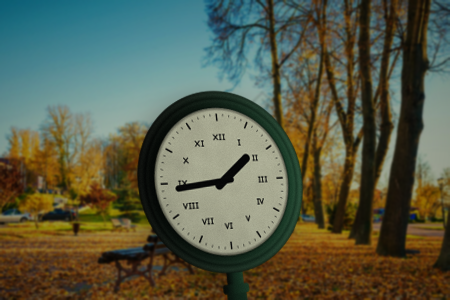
{"hour": 1, "minute": 44}
